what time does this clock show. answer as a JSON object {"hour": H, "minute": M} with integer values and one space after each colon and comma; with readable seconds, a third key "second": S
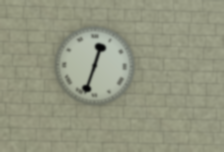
{"hour": 12, "minute": 33}
